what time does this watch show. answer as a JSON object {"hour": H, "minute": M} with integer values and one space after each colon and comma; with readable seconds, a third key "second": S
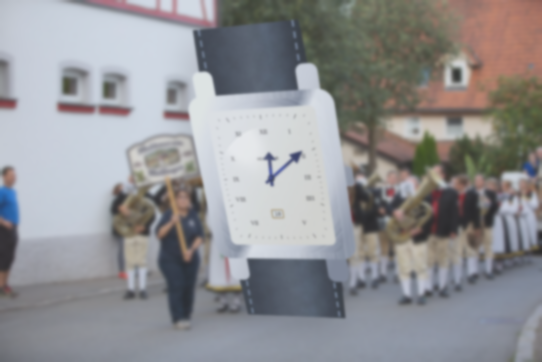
{"hour": 12, "minute": 9}
